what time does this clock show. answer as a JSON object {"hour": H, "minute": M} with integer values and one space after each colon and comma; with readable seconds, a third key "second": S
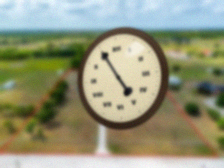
{"hour": 4, "minute": 55}
